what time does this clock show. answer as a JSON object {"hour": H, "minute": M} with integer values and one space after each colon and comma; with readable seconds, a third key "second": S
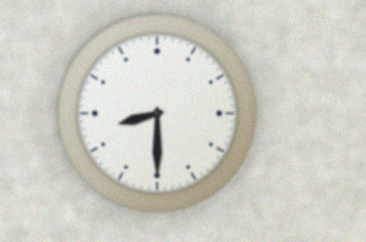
{"hour": 8, "minute": 30}
